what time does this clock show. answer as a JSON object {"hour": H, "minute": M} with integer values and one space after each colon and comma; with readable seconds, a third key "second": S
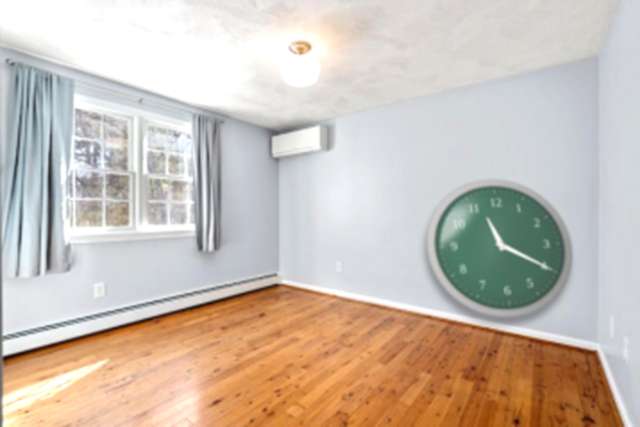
{"hour": 11, "minute": 20}
